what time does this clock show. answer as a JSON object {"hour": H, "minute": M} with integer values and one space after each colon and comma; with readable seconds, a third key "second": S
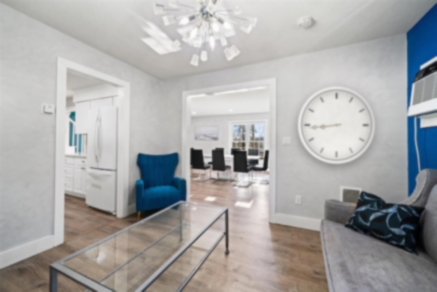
{"hour": 8, "minute": 44}
